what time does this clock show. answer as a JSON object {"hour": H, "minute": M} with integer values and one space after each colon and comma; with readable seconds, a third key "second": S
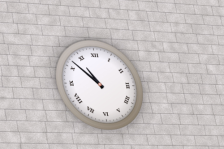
{"hour": 10, "minute": 52}
